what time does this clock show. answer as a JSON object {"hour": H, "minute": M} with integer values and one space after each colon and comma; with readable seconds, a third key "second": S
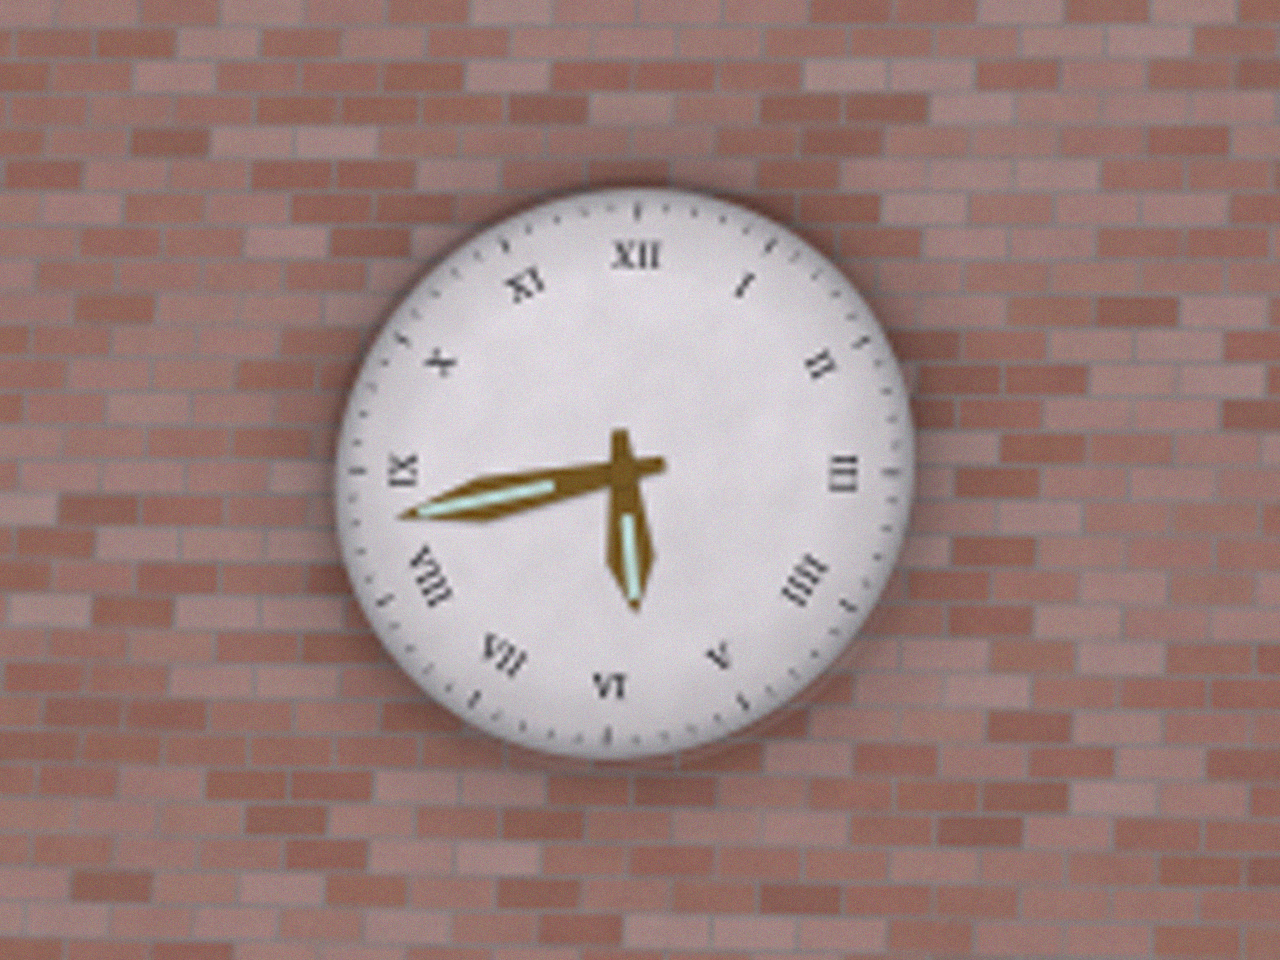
{"hour": 5, "minute": 43}
